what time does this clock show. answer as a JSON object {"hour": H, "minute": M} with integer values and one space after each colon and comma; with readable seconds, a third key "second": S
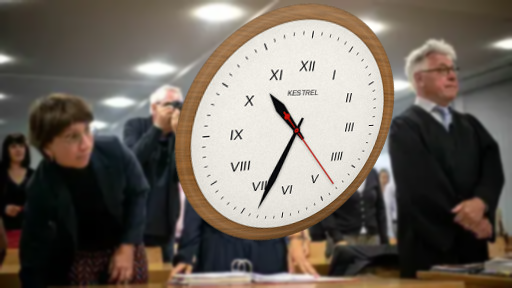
{"hour": 10, "minute": 33, "second": 23}
